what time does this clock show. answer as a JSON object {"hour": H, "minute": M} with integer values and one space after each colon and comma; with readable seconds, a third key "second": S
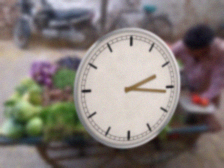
{"hour": 2, "minute": 16}
